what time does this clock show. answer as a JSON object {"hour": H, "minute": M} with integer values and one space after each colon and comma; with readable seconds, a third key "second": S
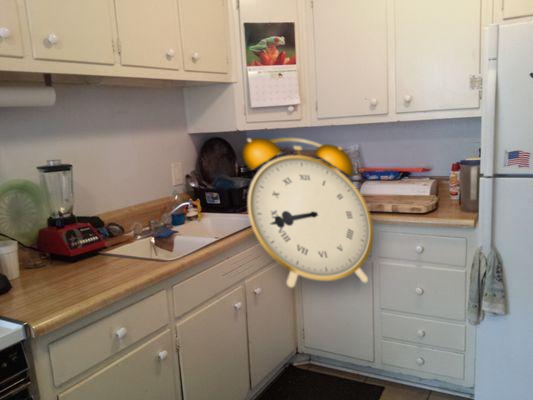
{"hour": 8, "minute": 43}
